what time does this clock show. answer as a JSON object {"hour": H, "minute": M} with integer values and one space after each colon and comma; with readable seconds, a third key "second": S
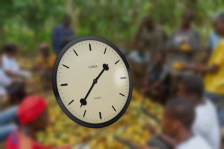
{"hour": 1, "minute": 37}
